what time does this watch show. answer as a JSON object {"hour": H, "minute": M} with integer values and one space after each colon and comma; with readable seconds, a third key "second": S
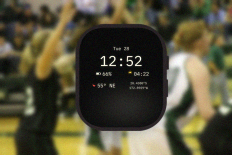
{"hour": 12, "minute": 52}
